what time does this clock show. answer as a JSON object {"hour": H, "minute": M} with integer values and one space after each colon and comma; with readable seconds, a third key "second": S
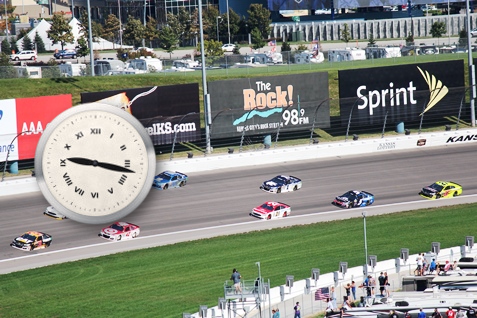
{"hour": 9, "minute": 17}
